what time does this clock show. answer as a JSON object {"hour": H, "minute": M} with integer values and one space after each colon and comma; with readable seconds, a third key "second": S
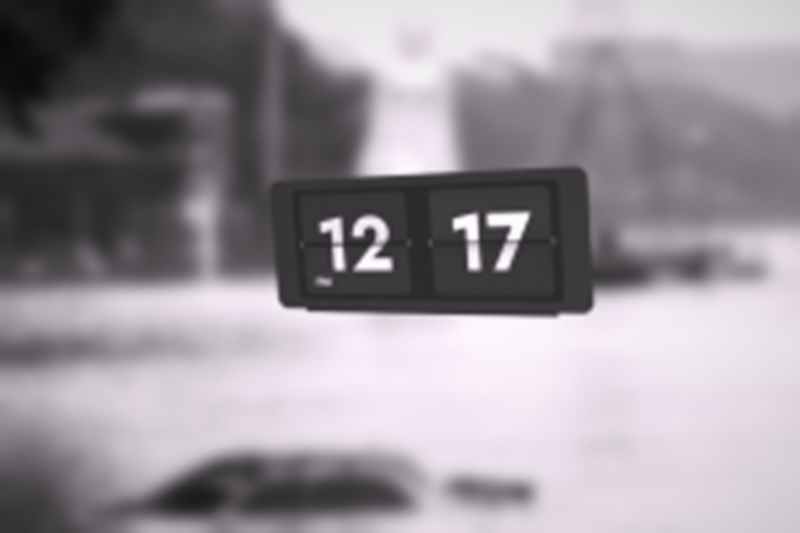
{"hour": 12, "minute": 17}
